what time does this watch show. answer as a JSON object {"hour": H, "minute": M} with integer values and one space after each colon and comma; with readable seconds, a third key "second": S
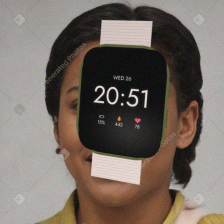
{"hour": 20, "minute": 51}
